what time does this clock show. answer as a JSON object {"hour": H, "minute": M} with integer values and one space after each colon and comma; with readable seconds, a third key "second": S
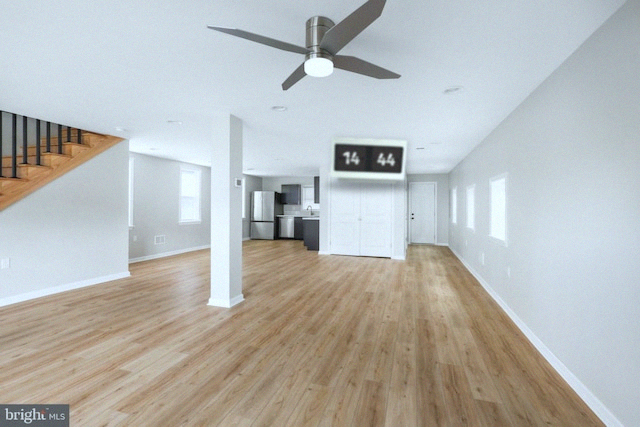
{"hour": 14, "minute": 44}
